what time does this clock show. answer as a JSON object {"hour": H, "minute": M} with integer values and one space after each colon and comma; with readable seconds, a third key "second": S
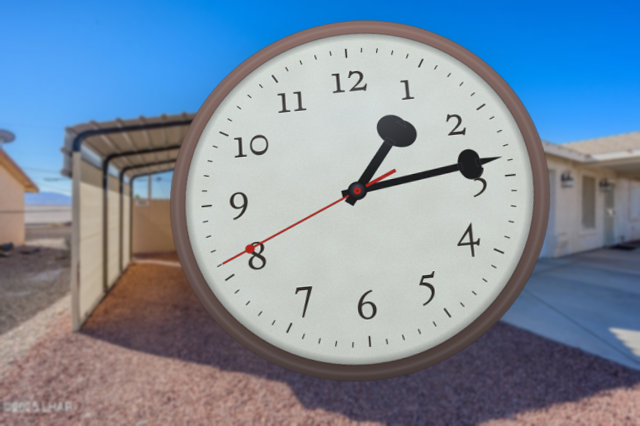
{"hour": 1, "minute": 13, "second": 41}
